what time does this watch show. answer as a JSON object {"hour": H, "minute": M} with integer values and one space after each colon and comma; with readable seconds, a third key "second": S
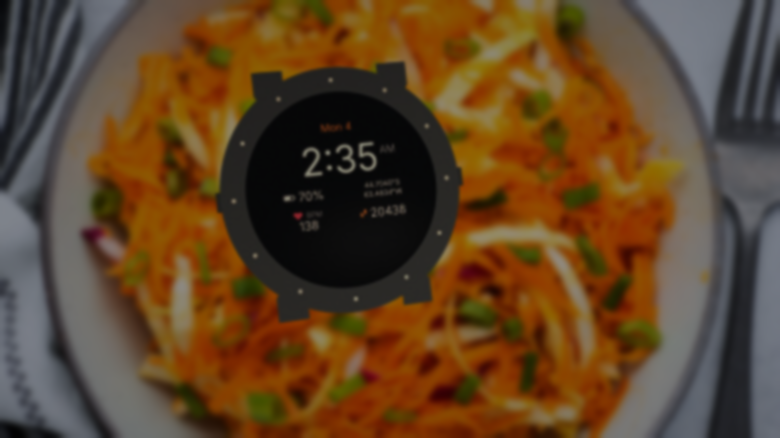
{"hour": 2, "minute": 35}
